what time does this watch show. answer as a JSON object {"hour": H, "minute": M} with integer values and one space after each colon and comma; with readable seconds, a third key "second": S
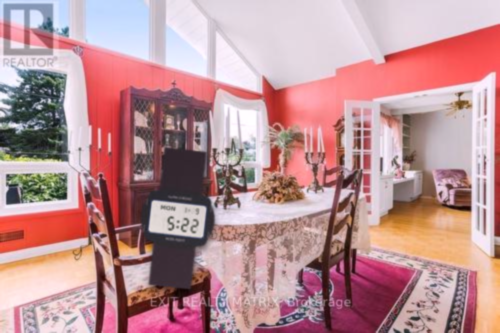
{"hour": 5, "minute": 22}
